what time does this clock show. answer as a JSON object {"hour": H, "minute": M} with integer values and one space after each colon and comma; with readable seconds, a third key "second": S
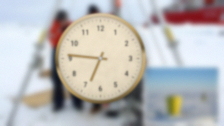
{"hour": 6, "minute": 46}
